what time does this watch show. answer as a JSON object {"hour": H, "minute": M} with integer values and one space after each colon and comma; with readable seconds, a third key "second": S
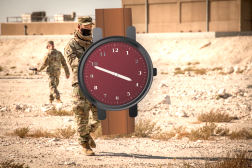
{"hour": 3, "minute": 49}
